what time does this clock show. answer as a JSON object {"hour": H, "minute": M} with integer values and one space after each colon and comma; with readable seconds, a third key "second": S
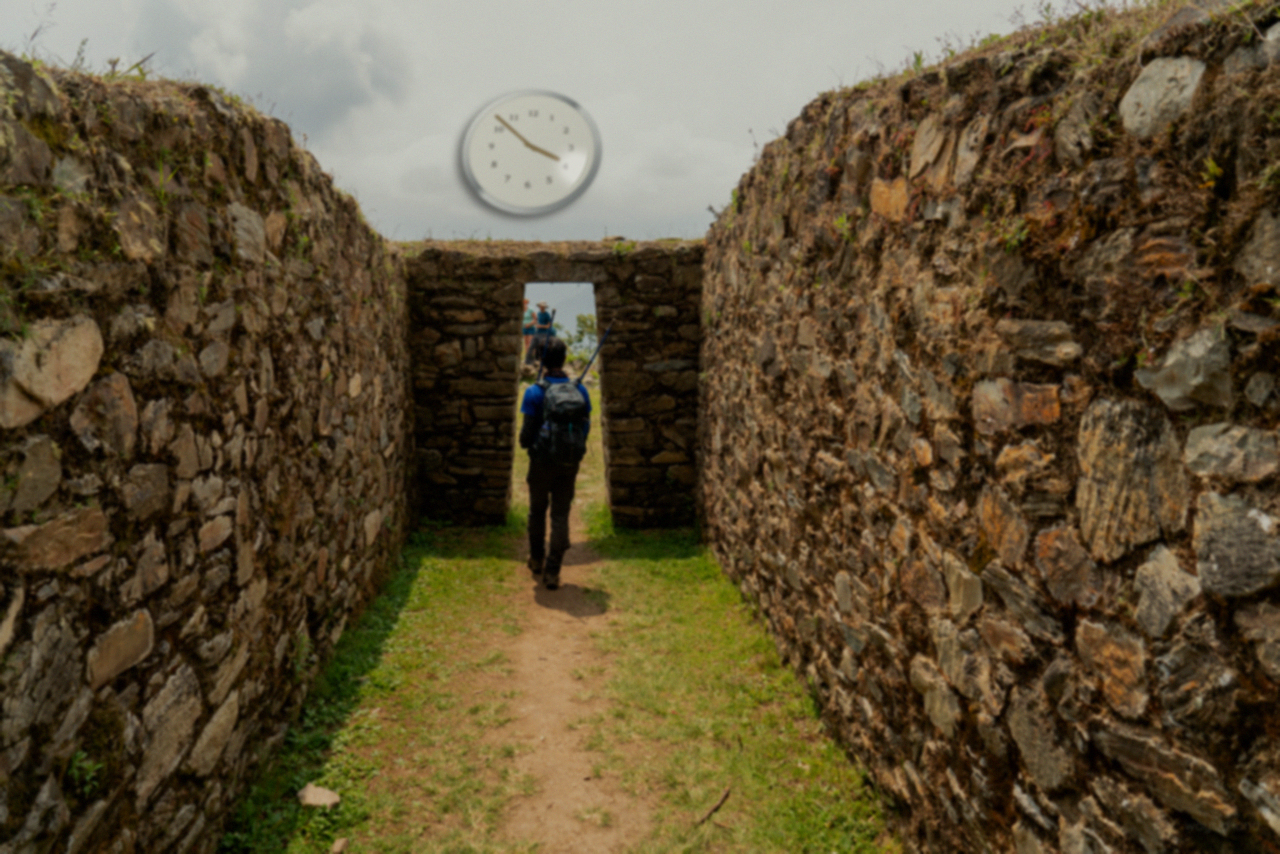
{"hour": 3, "minute": 52}
